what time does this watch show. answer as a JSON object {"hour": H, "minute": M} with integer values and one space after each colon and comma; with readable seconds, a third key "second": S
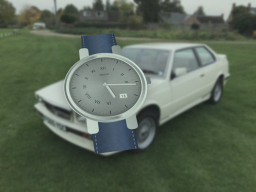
{"hour": 5, "minute": 16}
